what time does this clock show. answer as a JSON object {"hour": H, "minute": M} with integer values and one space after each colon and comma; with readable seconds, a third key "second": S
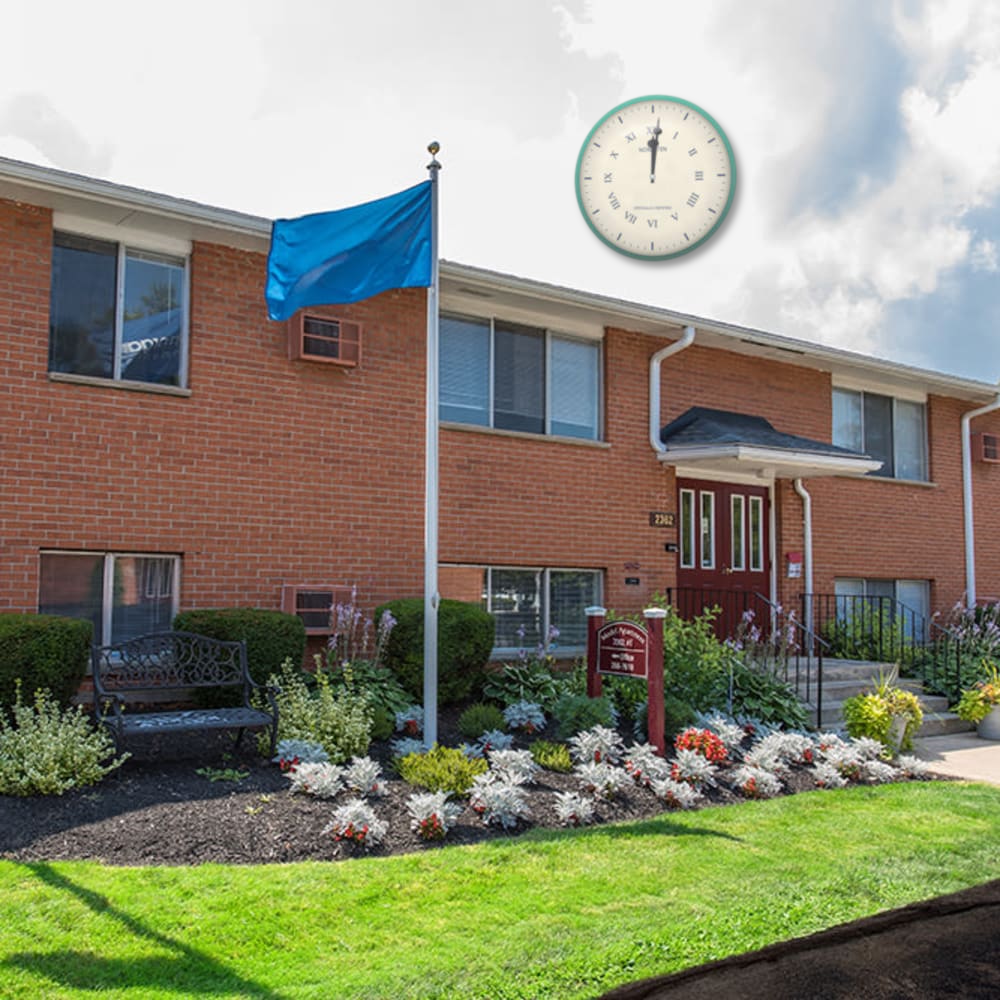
{"hour": 12, "minute": 1}
